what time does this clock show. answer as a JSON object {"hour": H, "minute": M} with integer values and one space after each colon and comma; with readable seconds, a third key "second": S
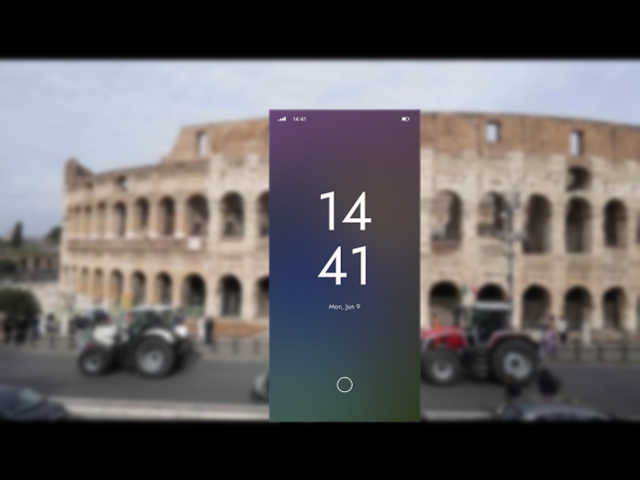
{"hour": 14, "minute": 41}
